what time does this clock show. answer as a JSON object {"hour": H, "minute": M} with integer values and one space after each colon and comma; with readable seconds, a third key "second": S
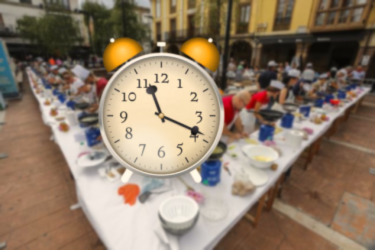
{"hour": 11, "minute": 19}
